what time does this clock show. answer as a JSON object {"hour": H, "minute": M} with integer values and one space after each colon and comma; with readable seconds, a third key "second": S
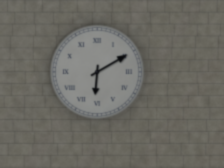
{"hour": 6, "minute": 10}
